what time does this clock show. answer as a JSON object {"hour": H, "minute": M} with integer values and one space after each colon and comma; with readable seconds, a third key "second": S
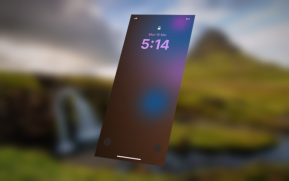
{"hour": 5, "minute": 14}
